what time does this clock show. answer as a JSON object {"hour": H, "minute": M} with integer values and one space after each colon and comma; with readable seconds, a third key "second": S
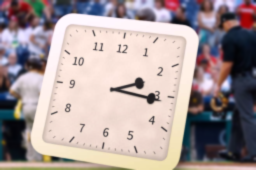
{"hour": 2, "minute": 16}
